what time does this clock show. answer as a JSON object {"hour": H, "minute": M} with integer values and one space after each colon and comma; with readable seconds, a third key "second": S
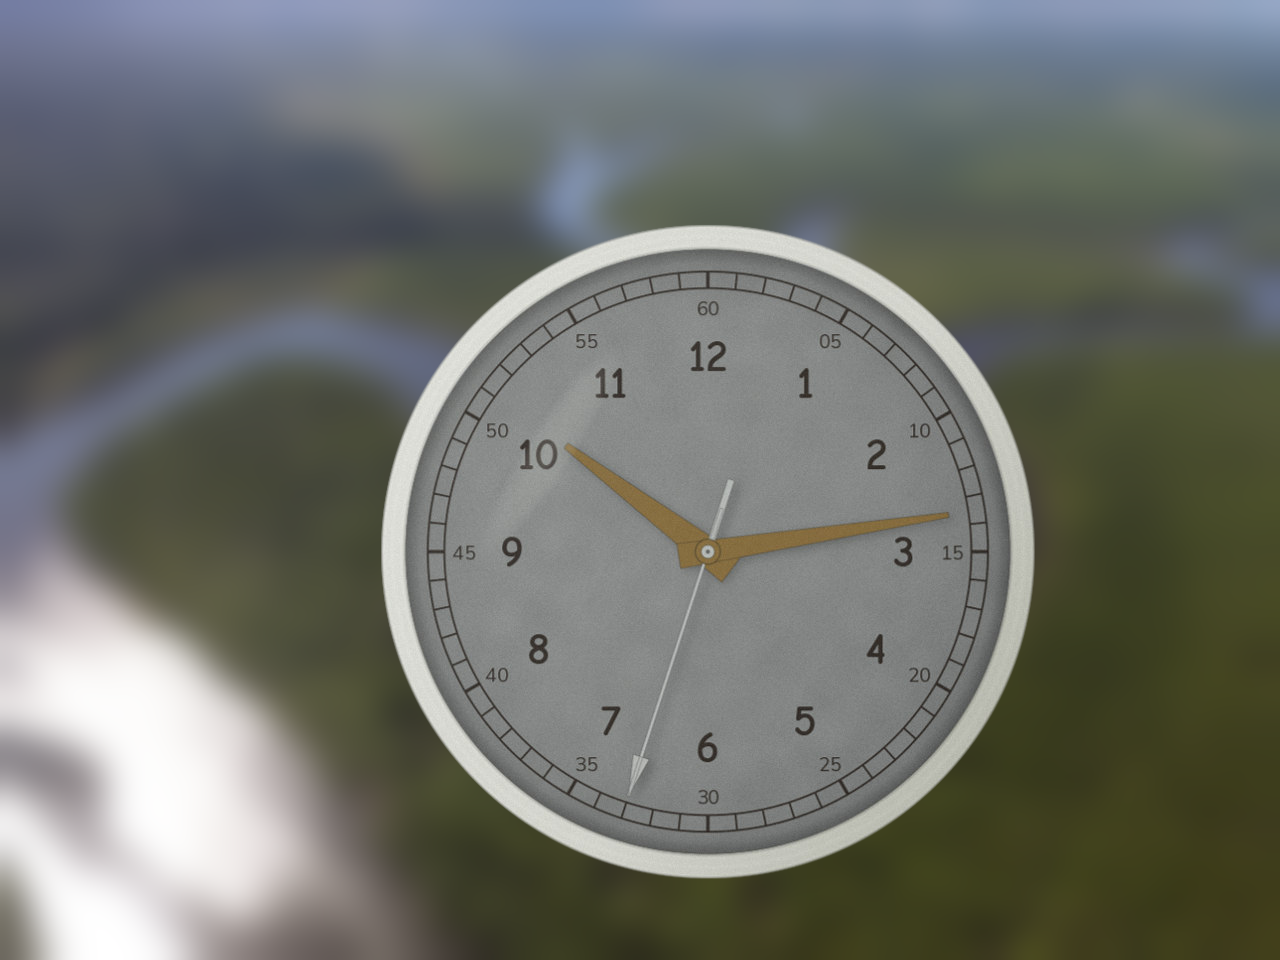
{"hour": 10, "minute": 13, "second": 33}
